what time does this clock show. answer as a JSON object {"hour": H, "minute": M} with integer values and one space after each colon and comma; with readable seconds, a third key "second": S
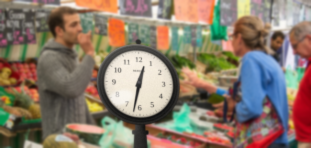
{"hour": 12, "minute": 32}
